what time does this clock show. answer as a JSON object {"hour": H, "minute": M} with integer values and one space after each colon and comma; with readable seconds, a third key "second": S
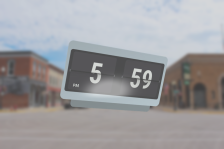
{"hour": 5, "minute": 59}
